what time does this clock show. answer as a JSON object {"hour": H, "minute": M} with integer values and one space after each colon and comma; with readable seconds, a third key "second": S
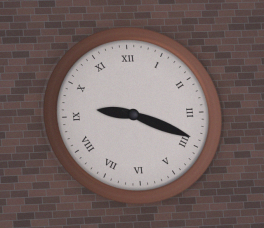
{"hour": 9, "minute": 19}
